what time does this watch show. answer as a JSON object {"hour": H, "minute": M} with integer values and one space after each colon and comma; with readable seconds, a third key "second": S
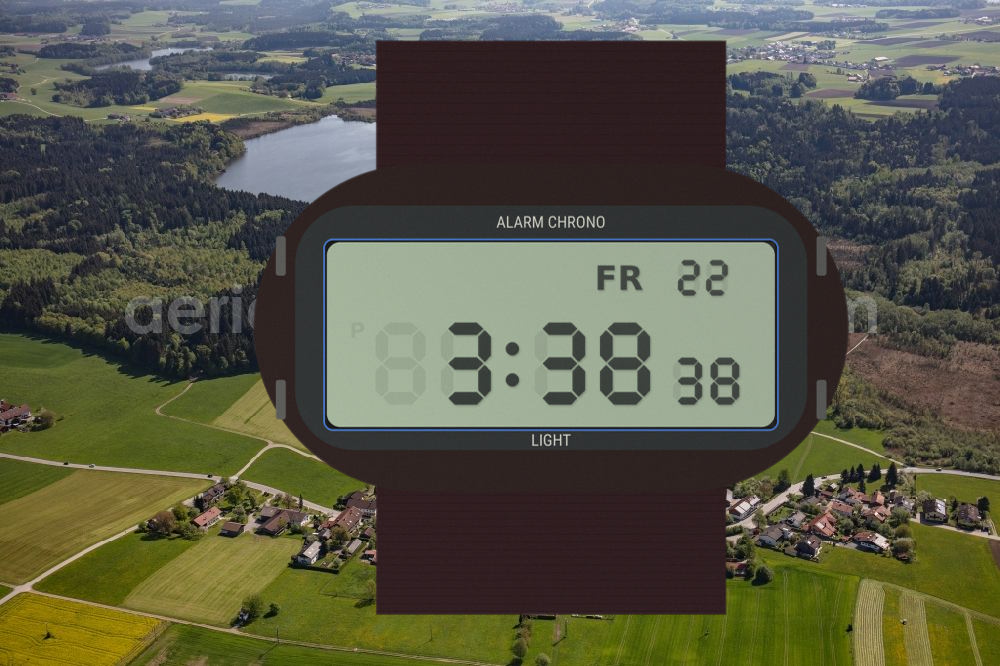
{"hour": 3, "minute": 38, "second": 38}
